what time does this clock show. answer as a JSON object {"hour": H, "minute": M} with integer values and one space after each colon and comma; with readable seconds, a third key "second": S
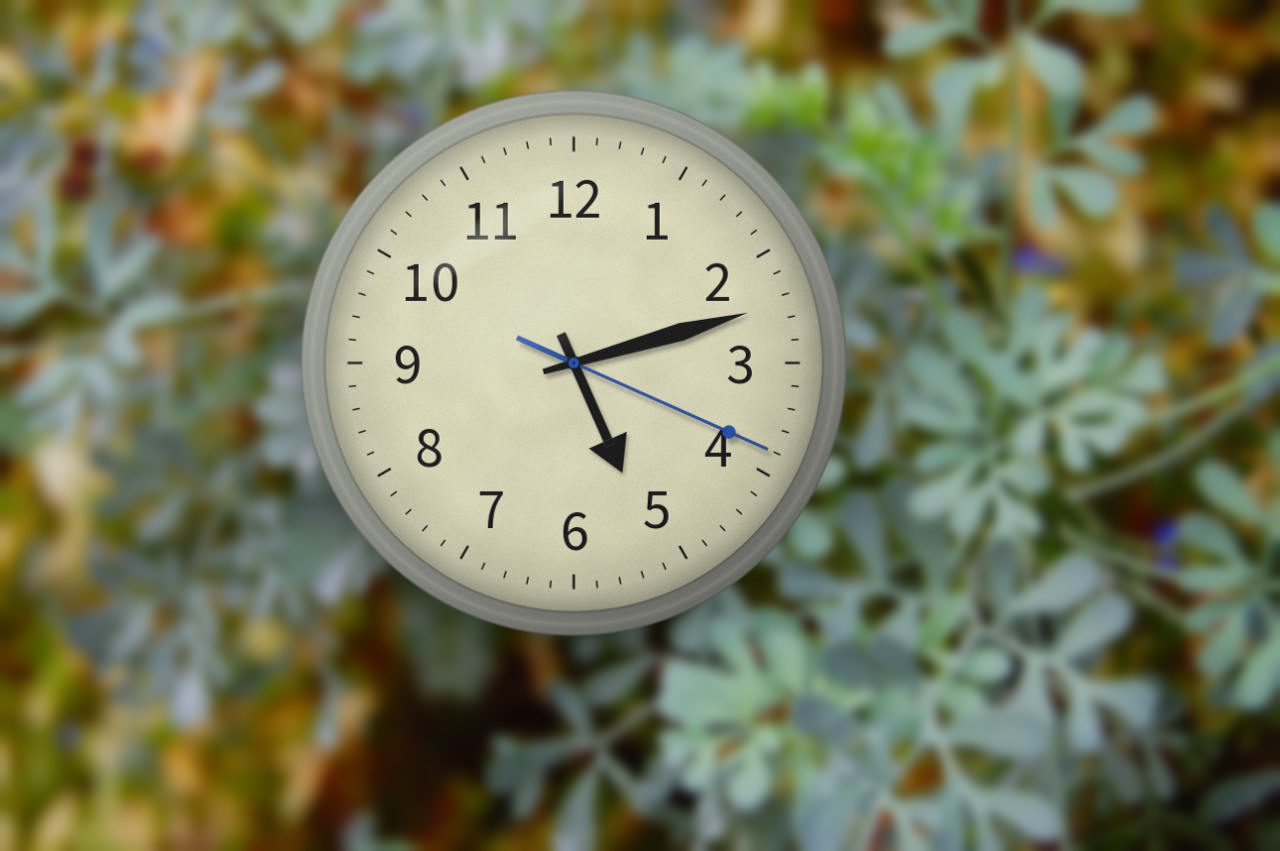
{"hour": 5, "minute": 12, "second": 19}
